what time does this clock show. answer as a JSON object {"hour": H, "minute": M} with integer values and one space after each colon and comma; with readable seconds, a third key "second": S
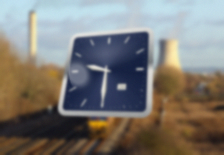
{"hour": 9, "minute": 30}
